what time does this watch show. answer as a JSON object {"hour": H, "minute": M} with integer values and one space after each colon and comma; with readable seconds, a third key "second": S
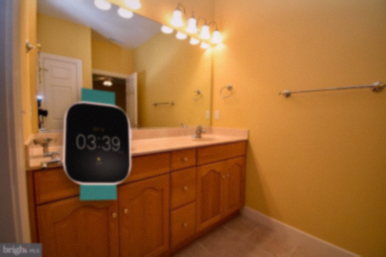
{"hour": 3, "minute": 39}
